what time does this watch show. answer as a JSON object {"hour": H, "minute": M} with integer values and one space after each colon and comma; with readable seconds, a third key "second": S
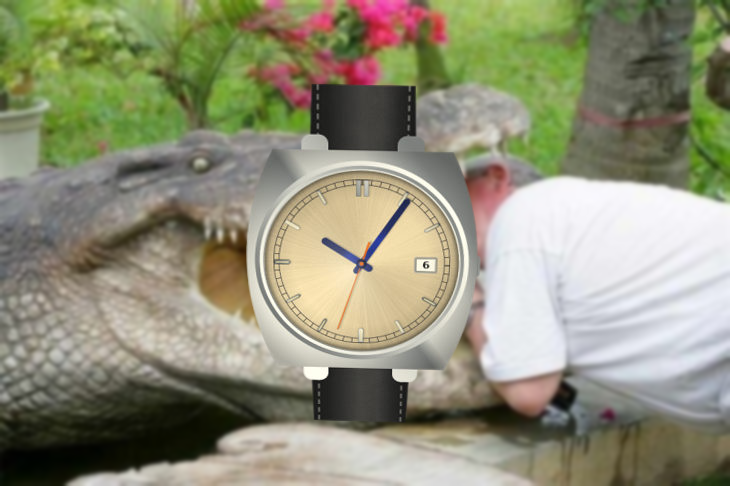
{"hour": 10, "minute": 5, "second": 33}
